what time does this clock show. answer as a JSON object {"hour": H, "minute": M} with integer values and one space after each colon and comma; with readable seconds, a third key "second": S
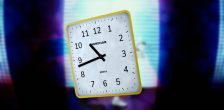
{"hour": 10, "minute": 43}
